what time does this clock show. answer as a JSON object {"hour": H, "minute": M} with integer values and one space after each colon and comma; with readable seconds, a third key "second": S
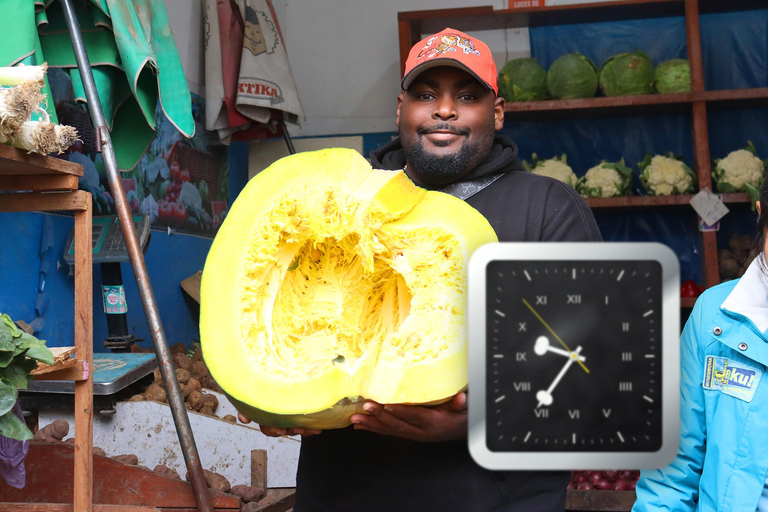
{"hour": 9, "minute": 35, "second": 53}
